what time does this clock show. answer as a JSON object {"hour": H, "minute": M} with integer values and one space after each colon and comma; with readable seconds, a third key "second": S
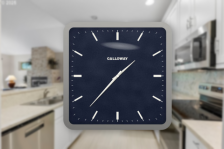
{"hour": 1, "minute": 37}
